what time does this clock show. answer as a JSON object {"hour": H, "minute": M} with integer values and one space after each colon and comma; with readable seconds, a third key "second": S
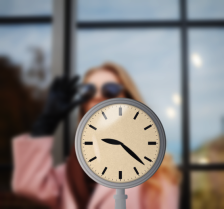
{"hour": 9, "minute": 22}
